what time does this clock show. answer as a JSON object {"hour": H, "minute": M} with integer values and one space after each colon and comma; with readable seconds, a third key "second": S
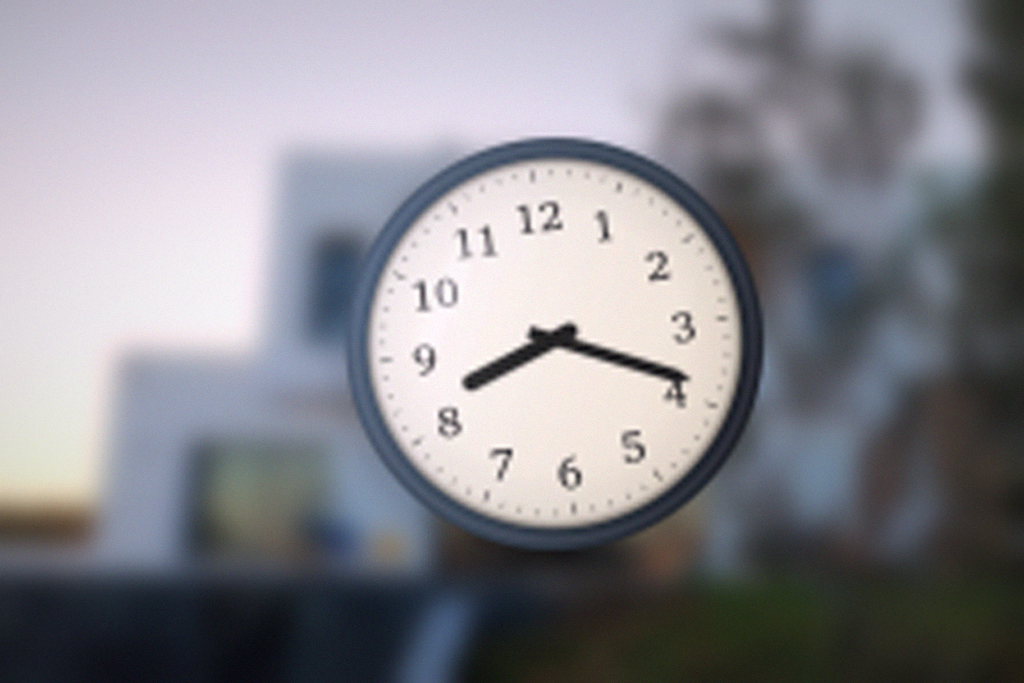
{"hour": 8, "minute": 19}
